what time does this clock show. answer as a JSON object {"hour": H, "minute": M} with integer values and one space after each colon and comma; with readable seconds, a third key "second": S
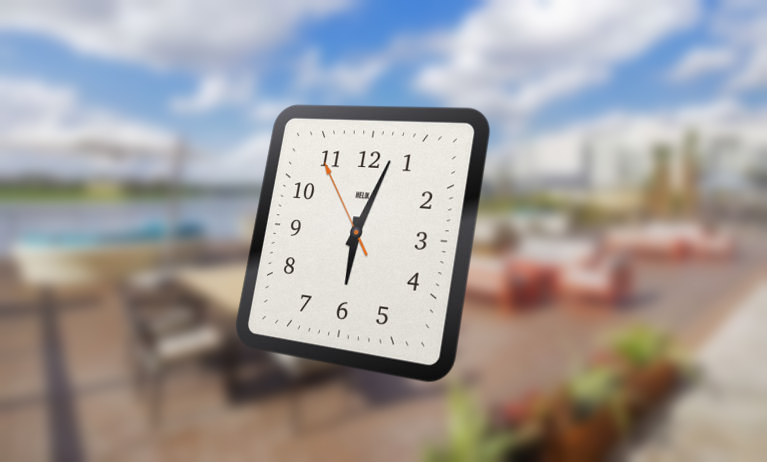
{"hour": 6, "minute": 2, "second": 54}
